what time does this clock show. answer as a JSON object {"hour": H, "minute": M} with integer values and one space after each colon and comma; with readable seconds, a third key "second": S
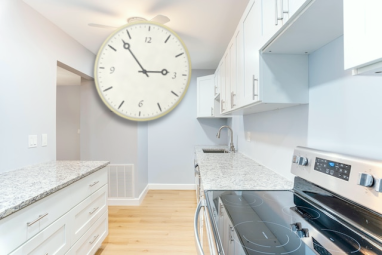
{"hour": 2, "minute": 53}
